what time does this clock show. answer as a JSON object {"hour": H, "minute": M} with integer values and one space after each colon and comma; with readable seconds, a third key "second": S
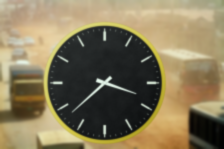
{"hour": 3, "minute": 38}
